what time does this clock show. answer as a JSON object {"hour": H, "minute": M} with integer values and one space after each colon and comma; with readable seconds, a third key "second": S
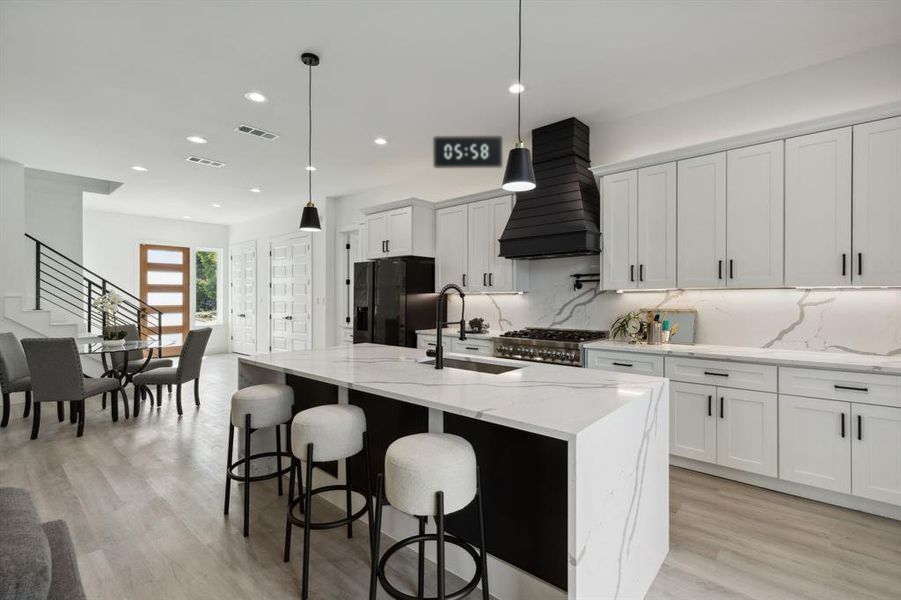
{"hour": 5, "minute": 58}
